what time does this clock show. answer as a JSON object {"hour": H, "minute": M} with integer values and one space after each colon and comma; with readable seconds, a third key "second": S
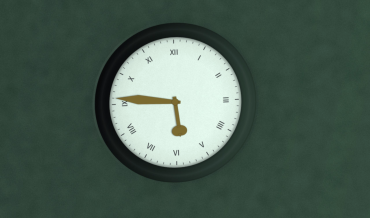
{"hour": 5, "minute": 46}
